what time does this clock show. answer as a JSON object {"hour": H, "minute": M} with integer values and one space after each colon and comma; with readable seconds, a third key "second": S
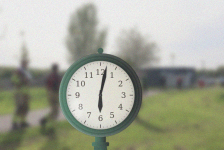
{"hour": 6, "minute": 2}
